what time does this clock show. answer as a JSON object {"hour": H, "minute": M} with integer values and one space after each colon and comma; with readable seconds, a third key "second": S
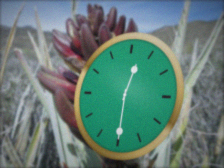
{"hour": 12, "minute": 30}
